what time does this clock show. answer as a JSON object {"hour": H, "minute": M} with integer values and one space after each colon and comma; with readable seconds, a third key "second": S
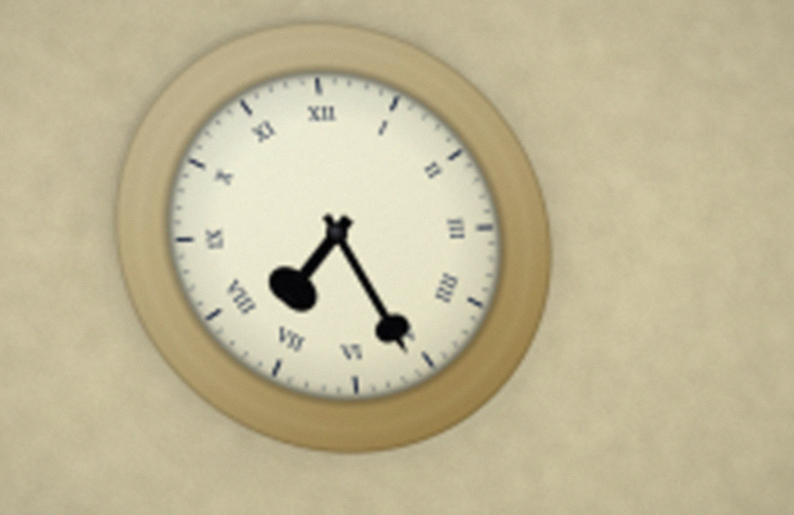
{"hour": 7, "minute": 26}
